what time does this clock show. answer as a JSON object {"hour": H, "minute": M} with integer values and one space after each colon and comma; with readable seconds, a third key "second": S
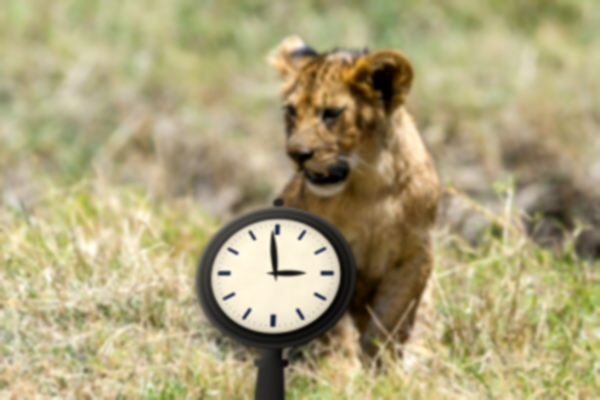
{"hour": 2, "minute": 59}
